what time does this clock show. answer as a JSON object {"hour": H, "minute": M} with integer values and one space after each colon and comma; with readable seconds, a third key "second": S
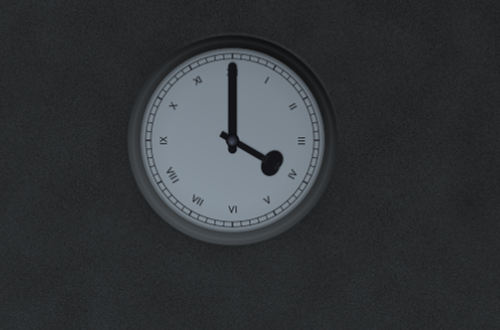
{"hour": 4, "minute": 0}
